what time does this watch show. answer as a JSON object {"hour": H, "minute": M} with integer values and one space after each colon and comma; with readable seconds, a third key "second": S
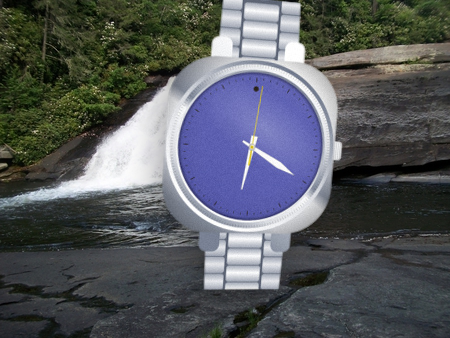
{"hour": 6, "minute": 20, "second": 1}
